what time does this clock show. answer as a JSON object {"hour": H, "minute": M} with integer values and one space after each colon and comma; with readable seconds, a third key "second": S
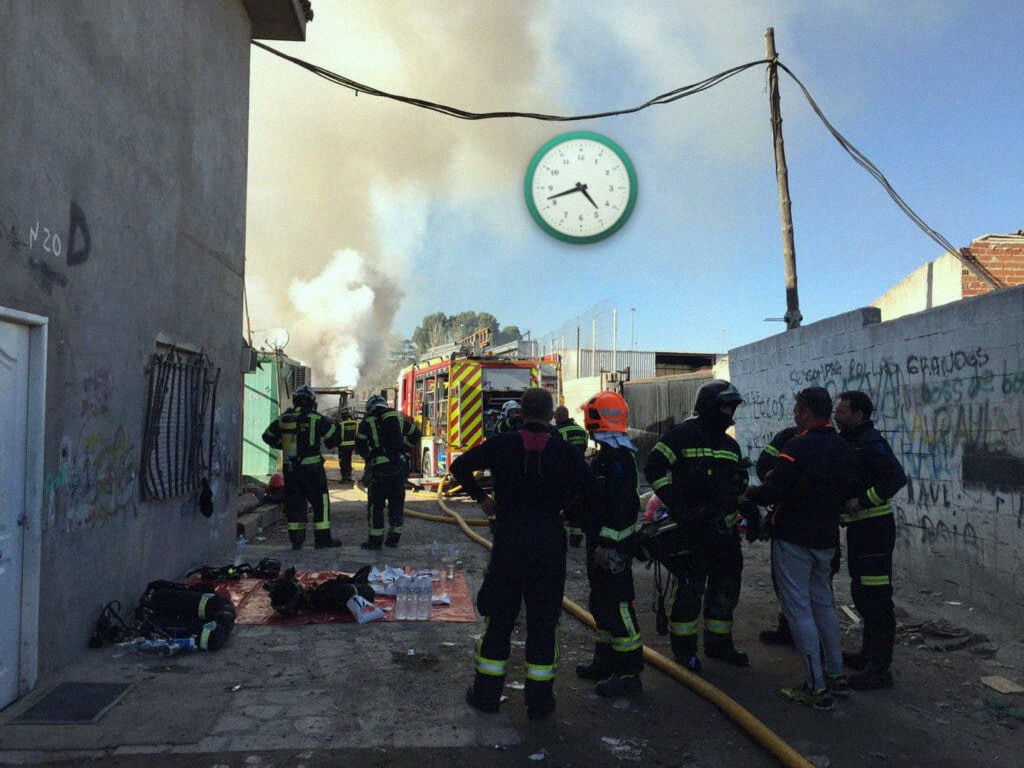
{"hour": 4, "minute": 42}
